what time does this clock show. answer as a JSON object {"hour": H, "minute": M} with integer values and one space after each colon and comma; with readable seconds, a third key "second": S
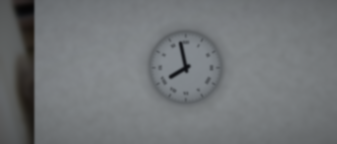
{"hour": 7, "minute": 58}
